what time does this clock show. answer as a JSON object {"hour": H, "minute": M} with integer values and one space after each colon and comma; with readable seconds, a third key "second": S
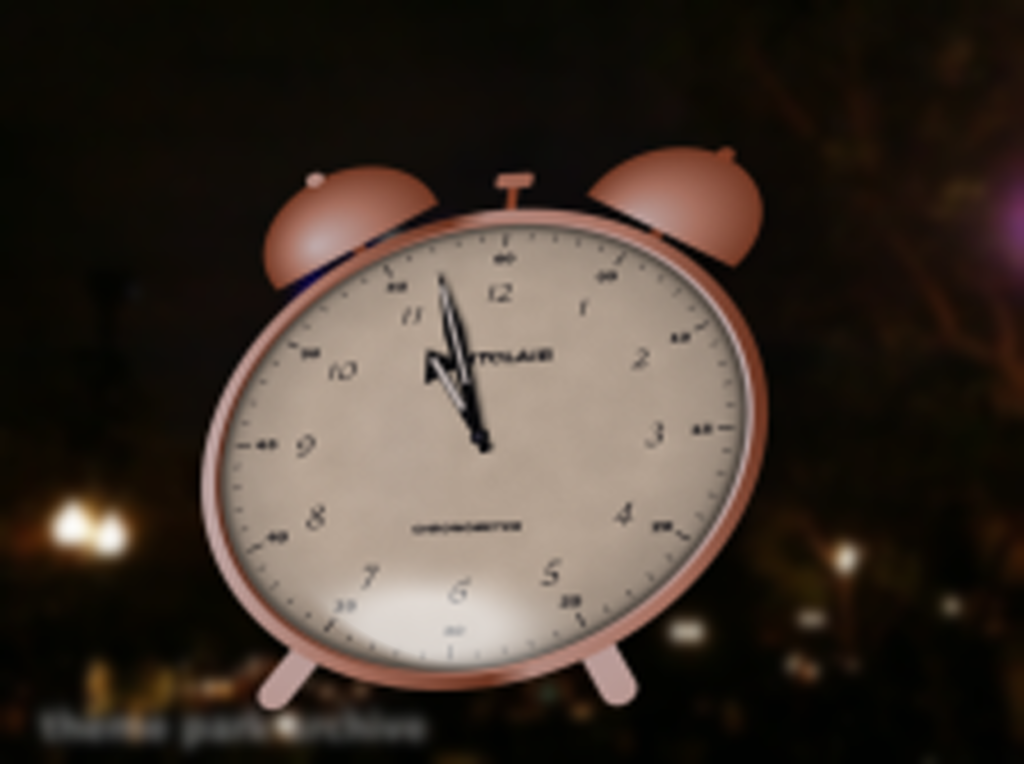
{"hour": 10, "minute": 57}
